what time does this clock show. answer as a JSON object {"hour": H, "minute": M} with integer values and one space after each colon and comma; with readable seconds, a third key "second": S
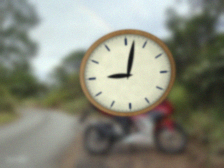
{"hour": 9, "minute": 2}
